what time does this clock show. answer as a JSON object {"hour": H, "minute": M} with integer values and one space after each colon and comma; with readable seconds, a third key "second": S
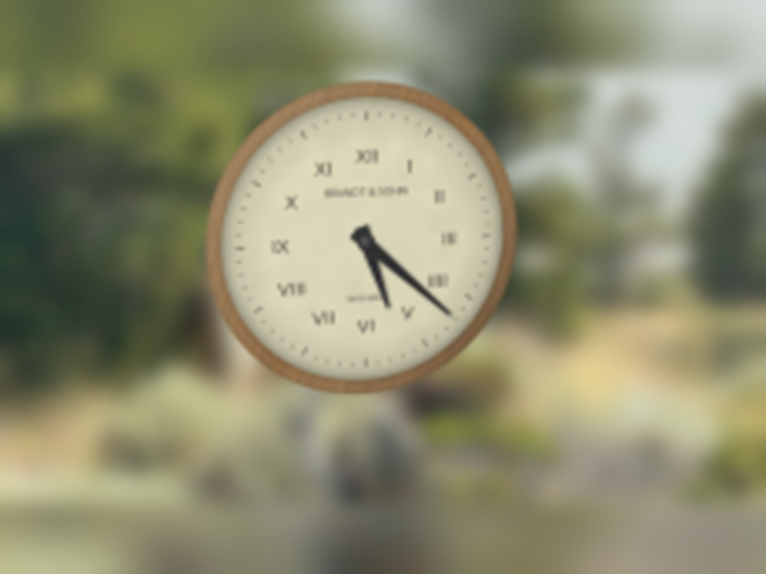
{"hour": 5, "minute": 22}
